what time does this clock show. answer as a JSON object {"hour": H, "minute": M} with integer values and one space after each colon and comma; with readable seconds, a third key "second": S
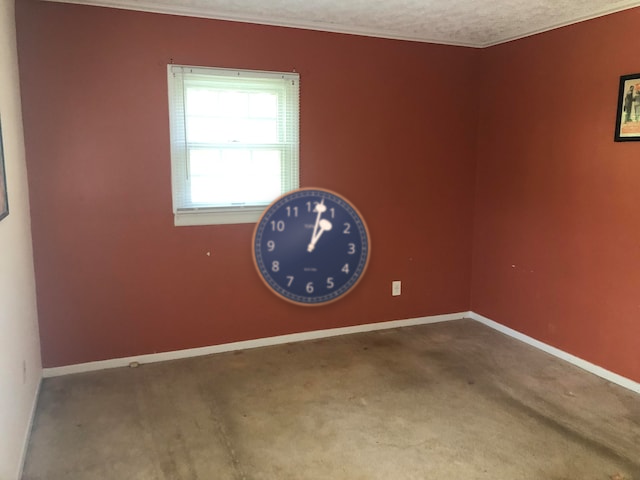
{"hour": 1, "minute": 2}
